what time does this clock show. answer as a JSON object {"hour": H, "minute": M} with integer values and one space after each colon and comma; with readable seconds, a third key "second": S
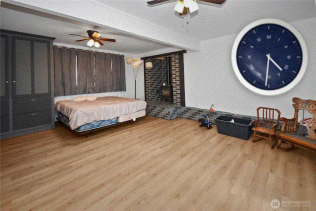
{"hour": 4, "minute": 31}
